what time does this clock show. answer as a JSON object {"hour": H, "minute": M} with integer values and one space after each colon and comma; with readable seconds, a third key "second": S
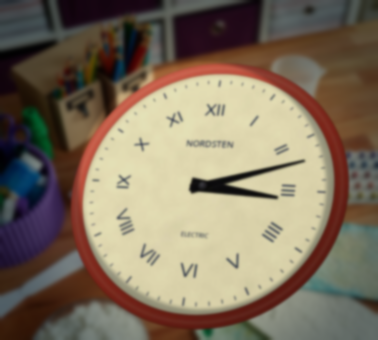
{"hour": 3, "minute": 12}
